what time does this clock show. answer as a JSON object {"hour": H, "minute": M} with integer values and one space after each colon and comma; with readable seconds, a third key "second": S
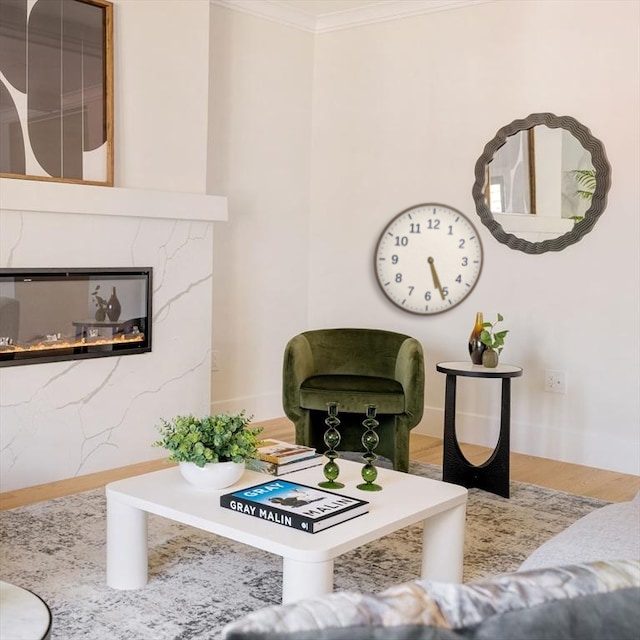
{"hour": 5, "minute": 26}
